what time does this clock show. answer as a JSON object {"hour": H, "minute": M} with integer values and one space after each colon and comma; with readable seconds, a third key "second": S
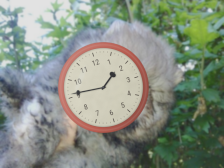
{"hour": 1, "minute": 46}
